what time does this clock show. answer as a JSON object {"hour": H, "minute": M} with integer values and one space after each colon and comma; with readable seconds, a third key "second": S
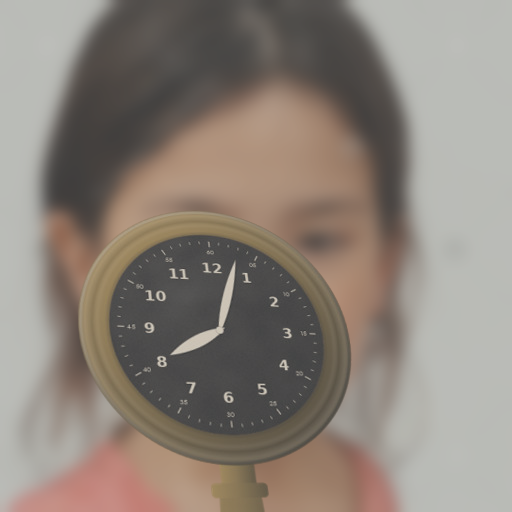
{"hour": 8, "minute": 3}
